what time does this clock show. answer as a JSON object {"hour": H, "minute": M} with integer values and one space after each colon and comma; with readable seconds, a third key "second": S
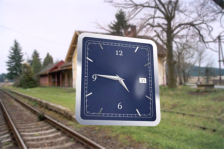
{"hour": 4, "minute": 46}
